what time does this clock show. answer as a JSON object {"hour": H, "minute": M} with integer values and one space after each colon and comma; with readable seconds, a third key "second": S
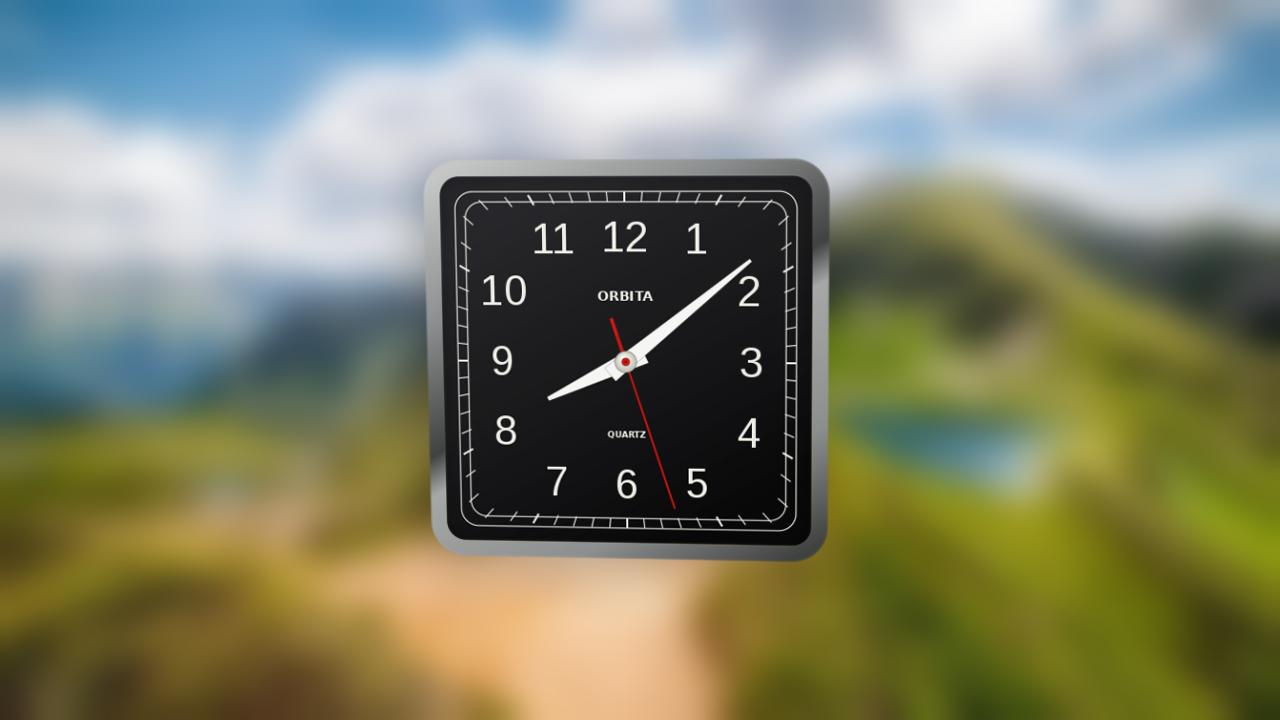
{"hour": 8, "minute": 8, "second": 27}
